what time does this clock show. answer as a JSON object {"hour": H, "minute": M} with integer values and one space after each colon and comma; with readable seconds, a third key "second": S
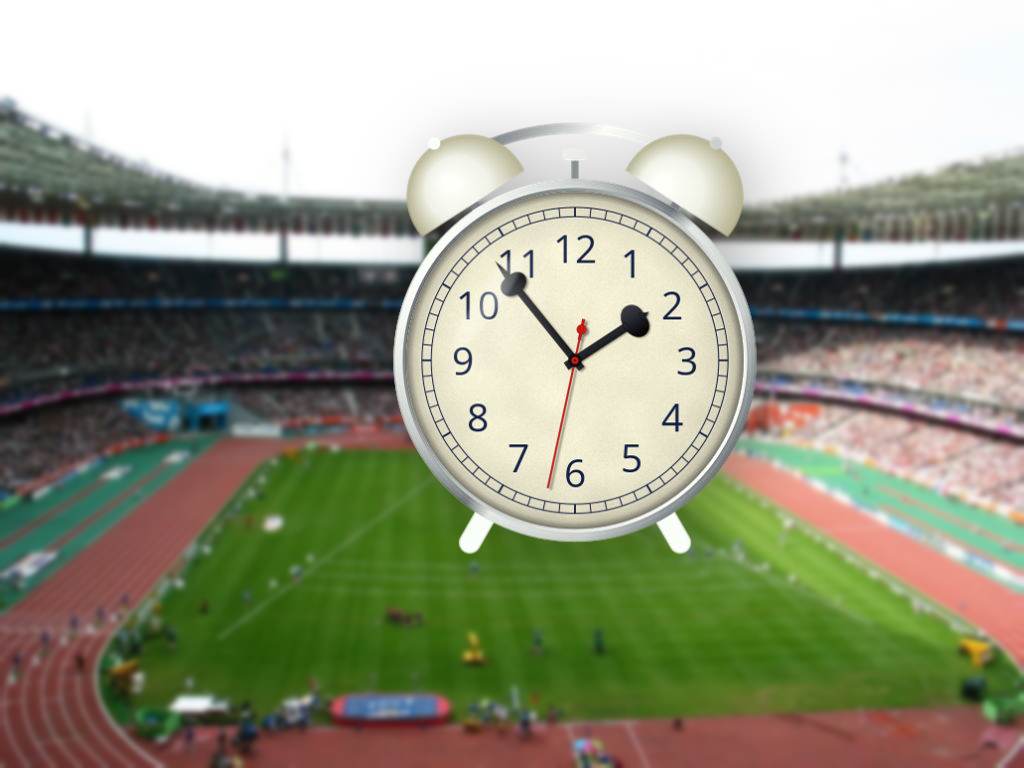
{"hour": 1, "minute": 53, "second": 32}
